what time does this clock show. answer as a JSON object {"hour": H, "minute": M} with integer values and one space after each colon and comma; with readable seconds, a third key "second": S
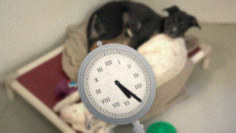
{"hour": 5, "minute": 25}
